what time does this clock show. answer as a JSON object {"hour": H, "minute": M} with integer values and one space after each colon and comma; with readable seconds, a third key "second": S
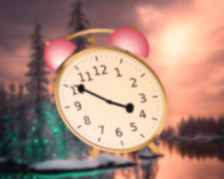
{"hour": 3, "minute": 51}
